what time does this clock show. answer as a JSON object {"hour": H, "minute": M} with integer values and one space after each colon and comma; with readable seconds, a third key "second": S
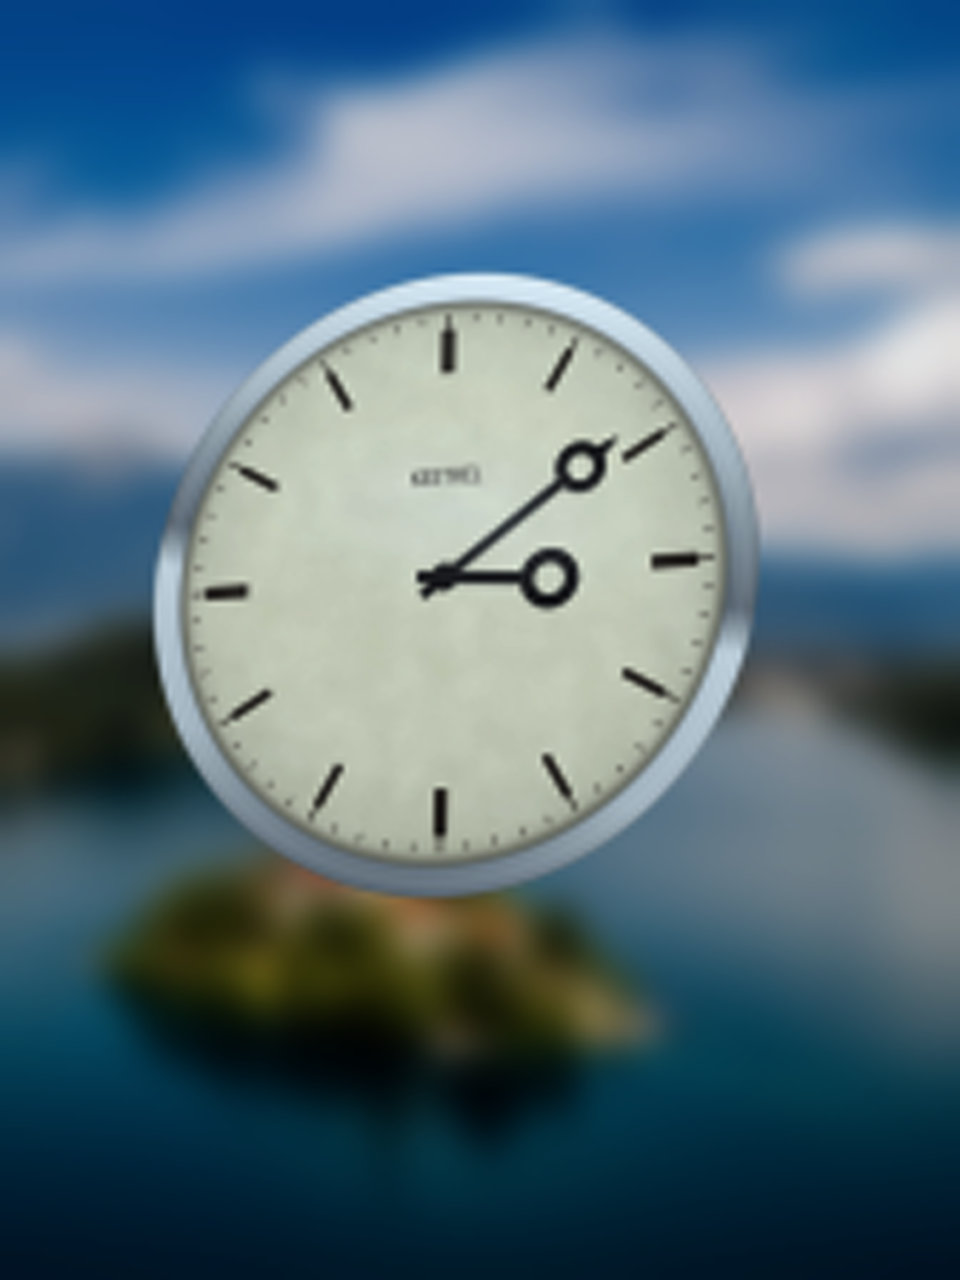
{"hour": 3, "minute": 9}
